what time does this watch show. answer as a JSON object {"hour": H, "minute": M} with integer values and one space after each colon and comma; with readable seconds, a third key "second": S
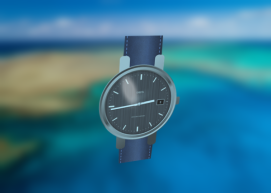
{"hour": 2, "minute": 44}
